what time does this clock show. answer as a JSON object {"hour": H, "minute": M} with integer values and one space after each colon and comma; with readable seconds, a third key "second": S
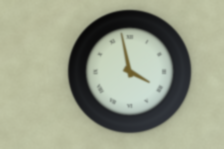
{"hour": 3, "minute": 58}
